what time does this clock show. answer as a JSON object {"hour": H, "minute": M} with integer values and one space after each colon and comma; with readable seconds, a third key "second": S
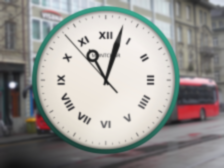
{"hour": 11, "minute": 2, "second": 53}
